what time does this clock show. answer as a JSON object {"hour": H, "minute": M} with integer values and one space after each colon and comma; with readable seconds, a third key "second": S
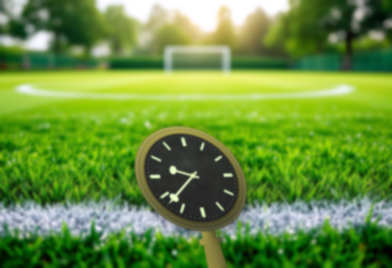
{"hour": 9, "minute": 38}
